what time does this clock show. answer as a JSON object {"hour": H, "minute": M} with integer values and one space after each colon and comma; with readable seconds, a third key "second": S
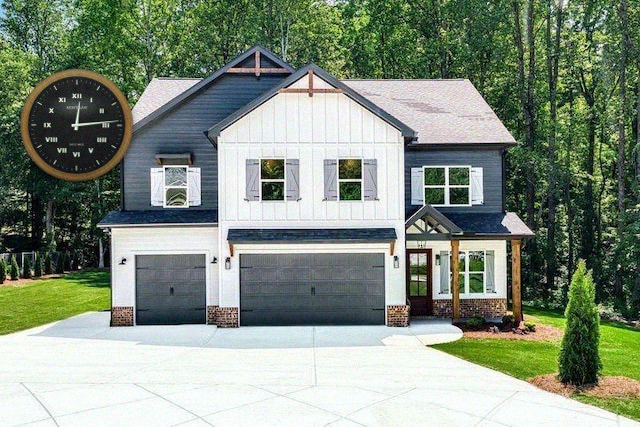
{"hour": 12, "minute": 14}
